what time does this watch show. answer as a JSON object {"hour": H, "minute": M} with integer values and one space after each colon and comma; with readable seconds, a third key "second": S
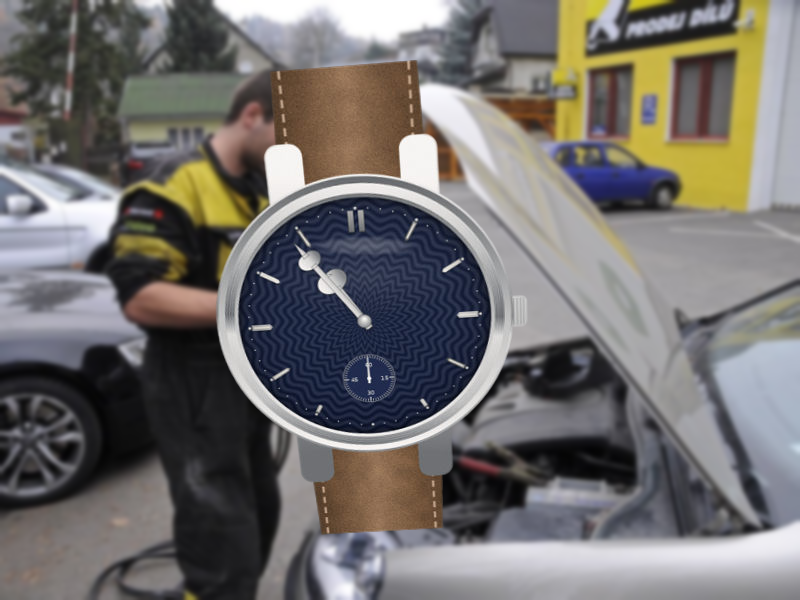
{"hour": 10, "minute": 54}
